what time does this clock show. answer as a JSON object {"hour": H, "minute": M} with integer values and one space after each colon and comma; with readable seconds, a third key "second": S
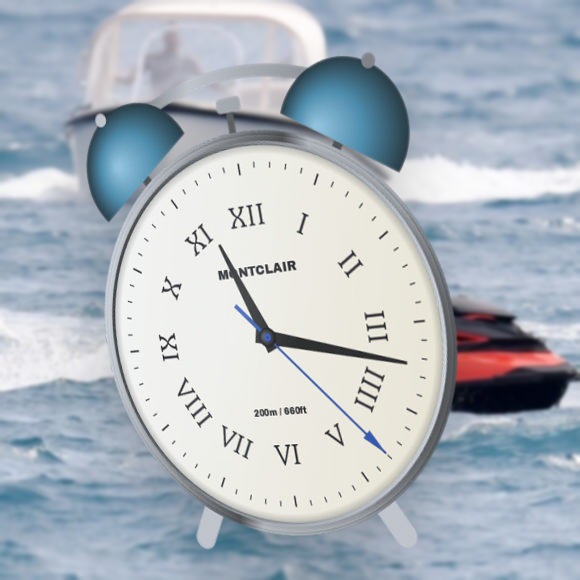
{"hour": 11, "minute": 17, "second": 23}
